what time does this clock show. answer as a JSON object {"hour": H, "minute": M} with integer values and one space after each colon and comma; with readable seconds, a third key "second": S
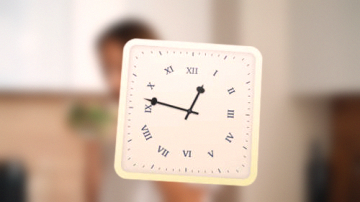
{"hour": 12, "minute": 47}
